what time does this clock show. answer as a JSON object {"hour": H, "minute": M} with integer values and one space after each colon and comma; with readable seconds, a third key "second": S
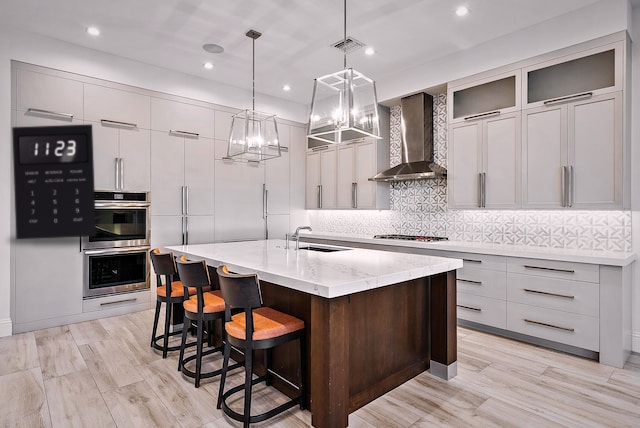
{"hour": 11, "minute": 23}
